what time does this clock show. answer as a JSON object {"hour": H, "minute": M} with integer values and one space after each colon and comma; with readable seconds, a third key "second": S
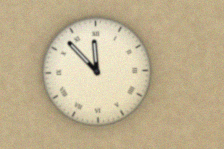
{"hour": 11, "minute": 53}
